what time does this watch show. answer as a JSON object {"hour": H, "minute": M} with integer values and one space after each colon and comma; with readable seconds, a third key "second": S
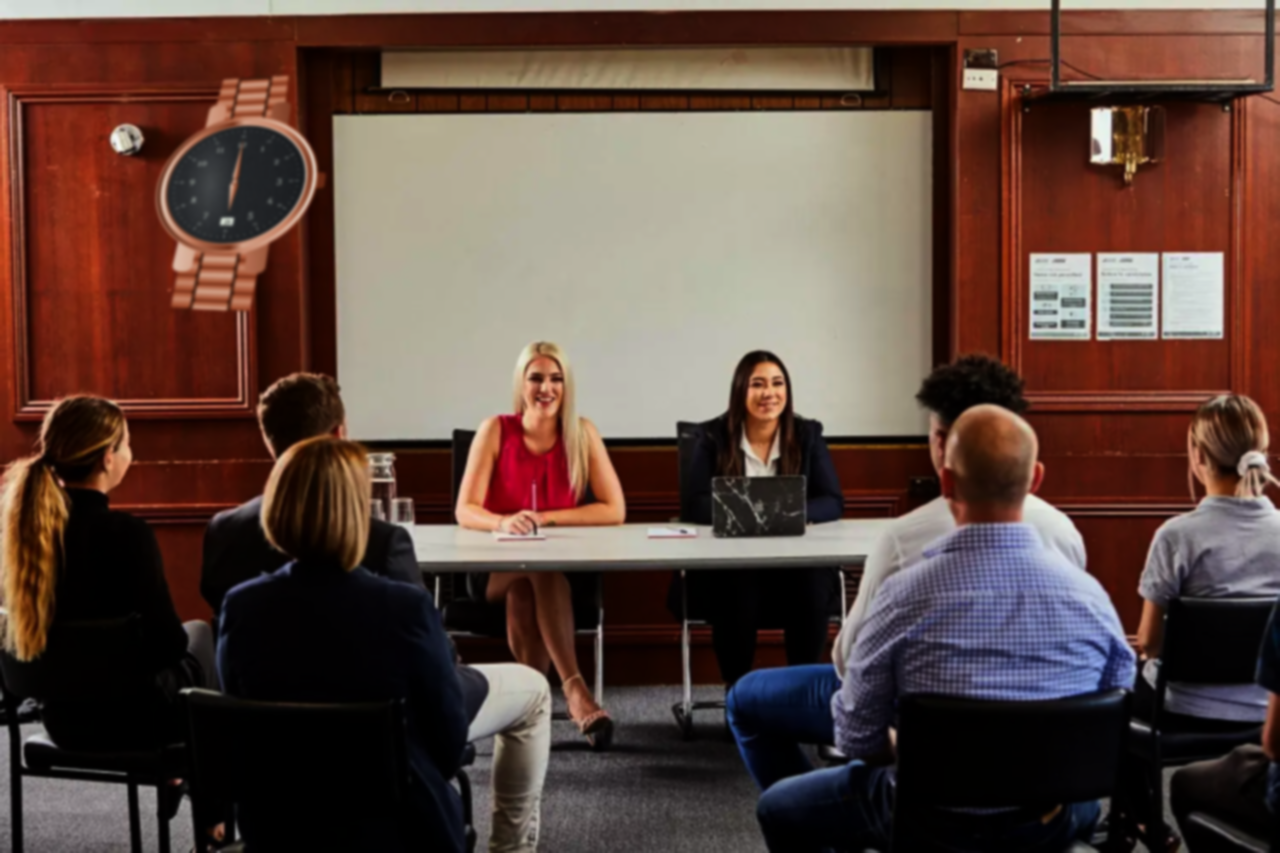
{"hour": 6, "minute": 0}
